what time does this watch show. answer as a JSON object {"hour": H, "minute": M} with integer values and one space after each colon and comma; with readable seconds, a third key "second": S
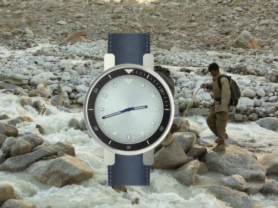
{"hour": 2, "minute": 42}
